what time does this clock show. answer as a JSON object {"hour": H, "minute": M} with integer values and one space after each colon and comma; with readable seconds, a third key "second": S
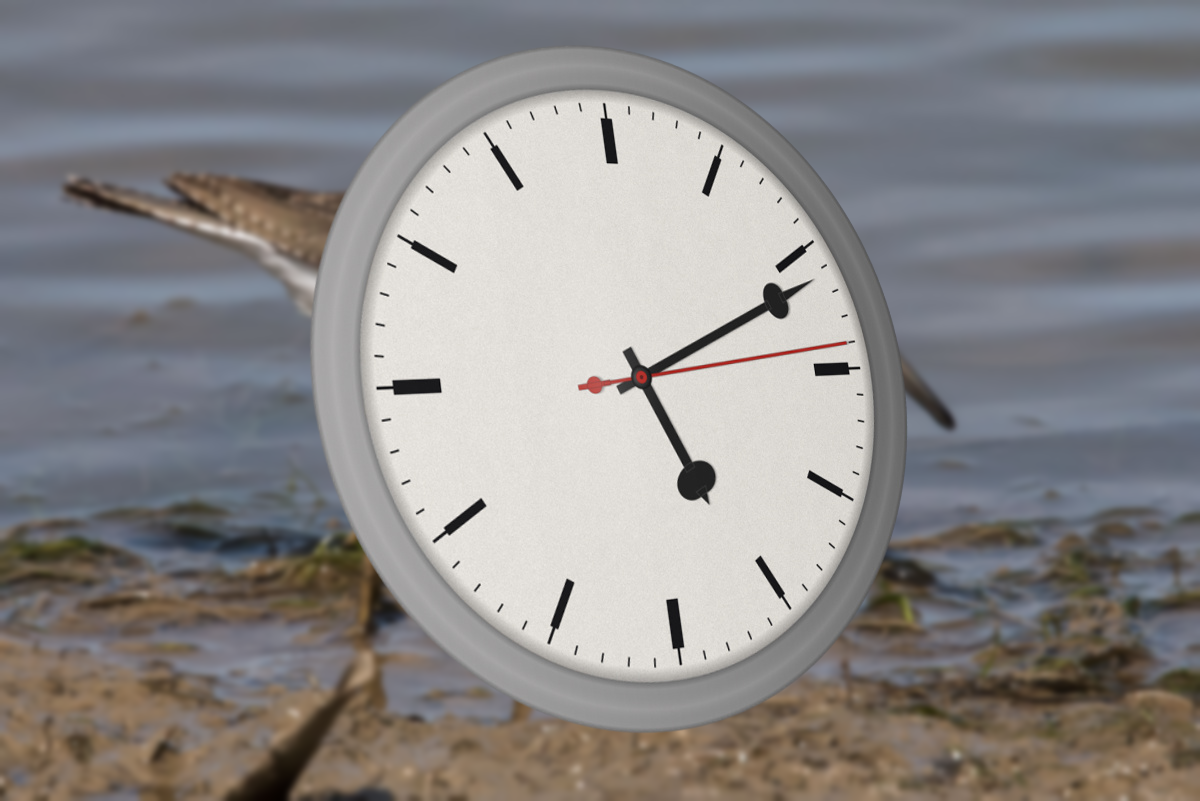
{"hour": 5, "minute": 11, "second": 14}
